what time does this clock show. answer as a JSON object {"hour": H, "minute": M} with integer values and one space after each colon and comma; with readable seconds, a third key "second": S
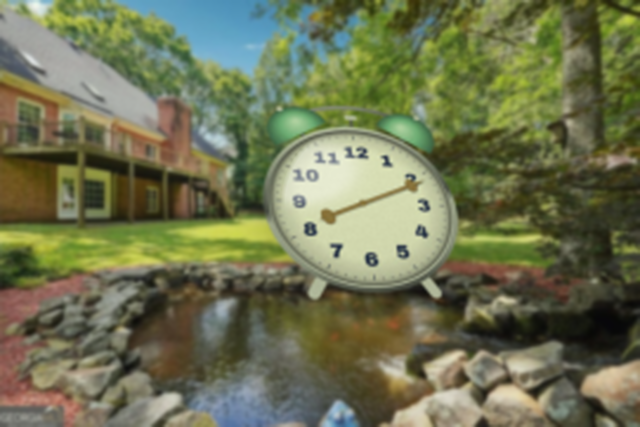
{"hour": 8, "minute": 11}
